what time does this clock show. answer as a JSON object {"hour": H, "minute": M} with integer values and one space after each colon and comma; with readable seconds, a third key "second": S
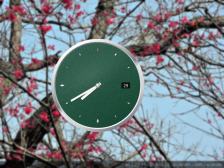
{"hour": 7, "minute": 40}
